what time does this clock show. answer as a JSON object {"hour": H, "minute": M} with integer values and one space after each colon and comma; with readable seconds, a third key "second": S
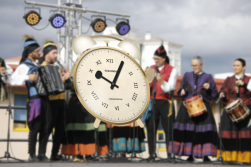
{"hour": 10, "minute": 5}
